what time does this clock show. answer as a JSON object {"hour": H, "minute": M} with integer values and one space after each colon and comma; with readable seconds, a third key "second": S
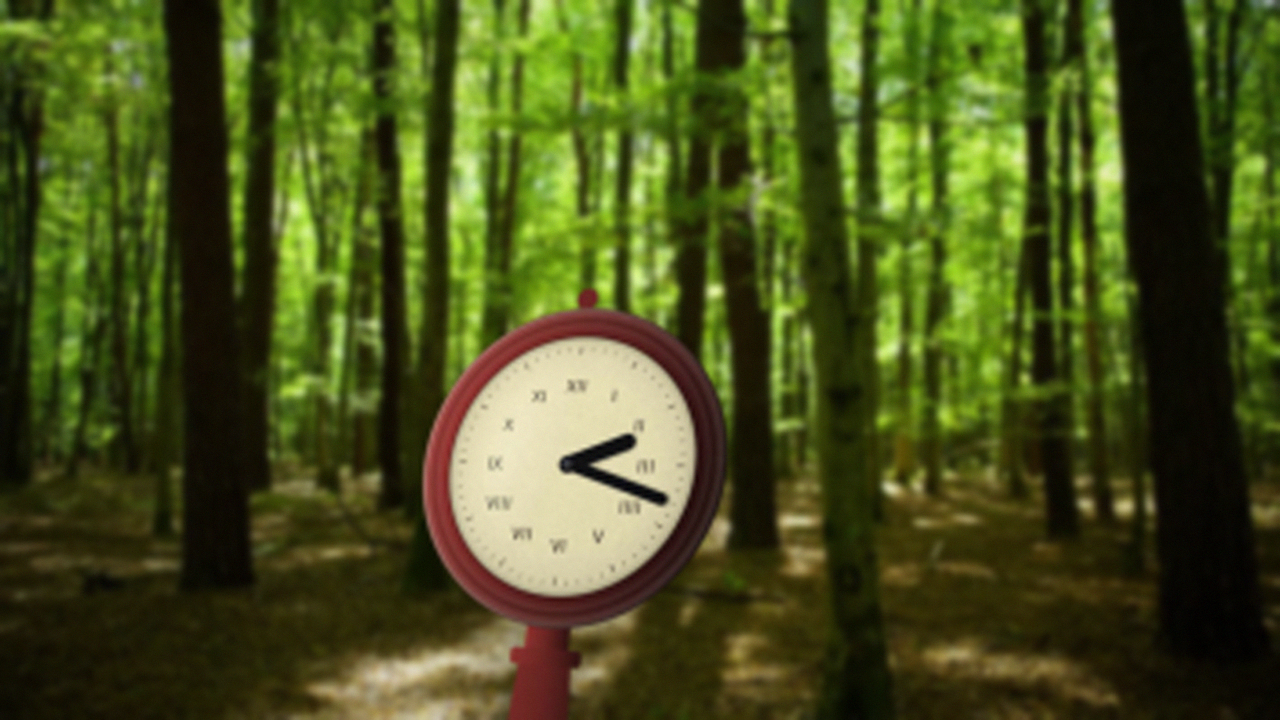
{"hour": 2, "minute": 18}
